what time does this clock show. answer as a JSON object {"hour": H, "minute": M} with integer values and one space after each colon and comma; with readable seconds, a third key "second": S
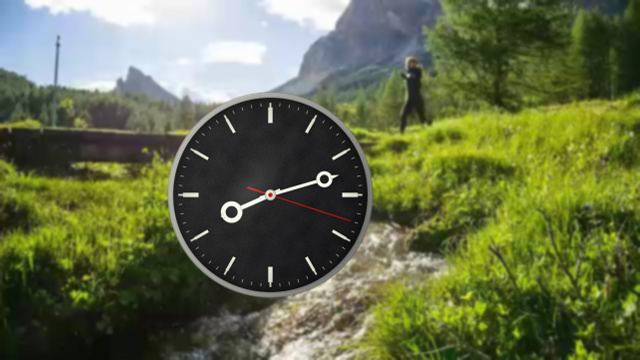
{"hour": 8, "minute": 12, "second": 18}
